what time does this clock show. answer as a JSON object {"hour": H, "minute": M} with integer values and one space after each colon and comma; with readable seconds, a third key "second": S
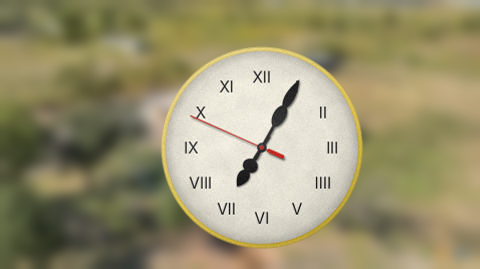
{"hour": 7, "minute": 4, "second": 49}
